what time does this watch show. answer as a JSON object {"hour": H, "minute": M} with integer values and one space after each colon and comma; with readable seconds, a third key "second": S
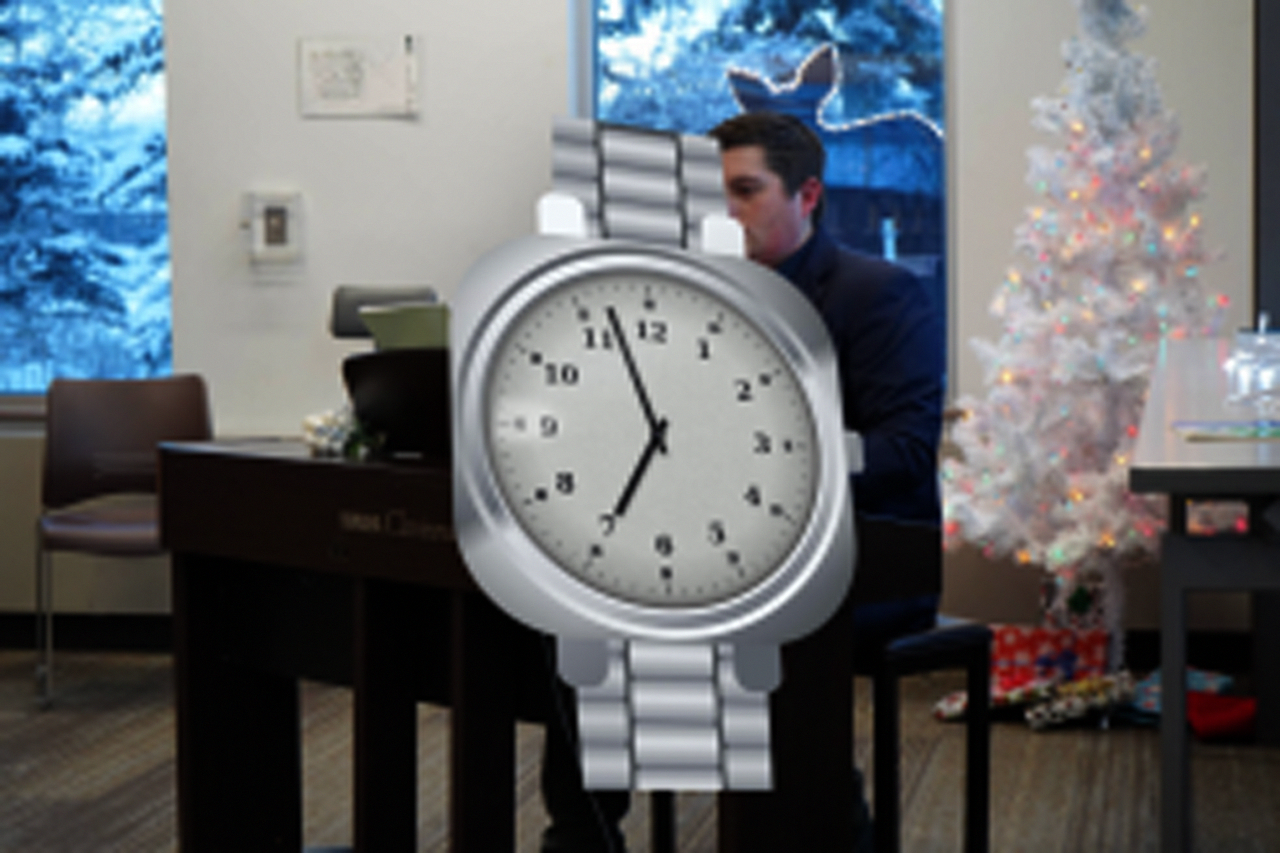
{"hour": 6, "minute": 57}
